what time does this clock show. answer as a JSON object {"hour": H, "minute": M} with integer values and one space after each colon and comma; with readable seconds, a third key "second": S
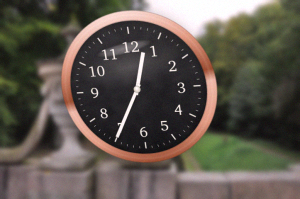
{"hour": 12, "minute": 35}
